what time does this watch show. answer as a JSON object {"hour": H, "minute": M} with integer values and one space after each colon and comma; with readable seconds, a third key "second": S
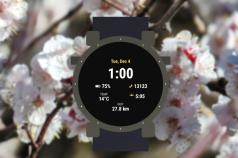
{"hour": 1, "minute": 0}
